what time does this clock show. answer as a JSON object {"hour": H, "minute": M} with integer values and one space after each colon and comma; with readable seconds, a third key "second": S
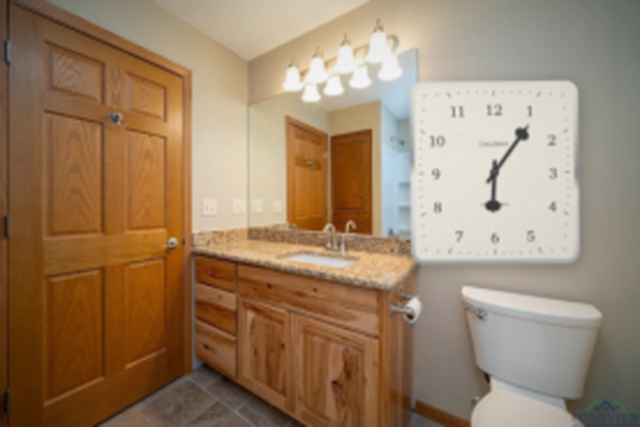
{"hour": 6, "minute": 6}
